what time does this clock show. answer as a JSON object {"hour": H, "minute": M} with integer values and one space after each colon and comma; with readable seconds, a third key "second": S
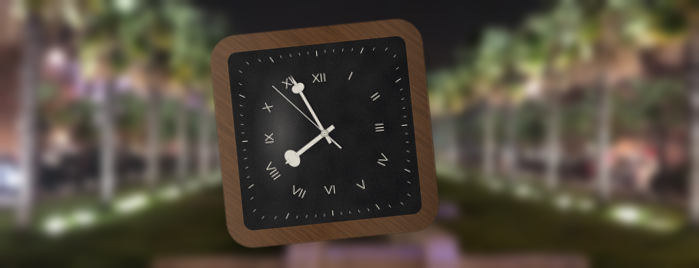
{"hour": 7, "minute": 55, "second": 53}
